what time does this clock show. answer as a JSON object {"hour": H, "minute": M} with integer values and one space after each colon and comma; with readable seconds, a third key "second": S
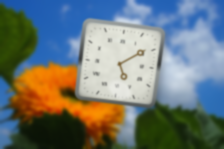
{"hour": 5, "minute": 9}
